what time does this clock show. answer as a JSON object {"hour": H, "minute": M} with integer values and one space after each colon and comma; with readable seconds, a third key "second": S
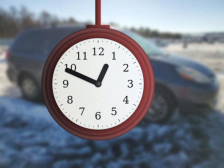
{"hour": 12, "minute": 49}
